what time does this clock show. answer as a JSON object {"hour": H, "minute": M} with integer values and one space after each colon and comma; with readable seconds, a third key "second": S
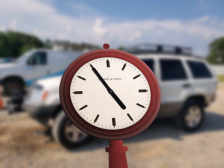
{"hour": 4, "minute": 55}
